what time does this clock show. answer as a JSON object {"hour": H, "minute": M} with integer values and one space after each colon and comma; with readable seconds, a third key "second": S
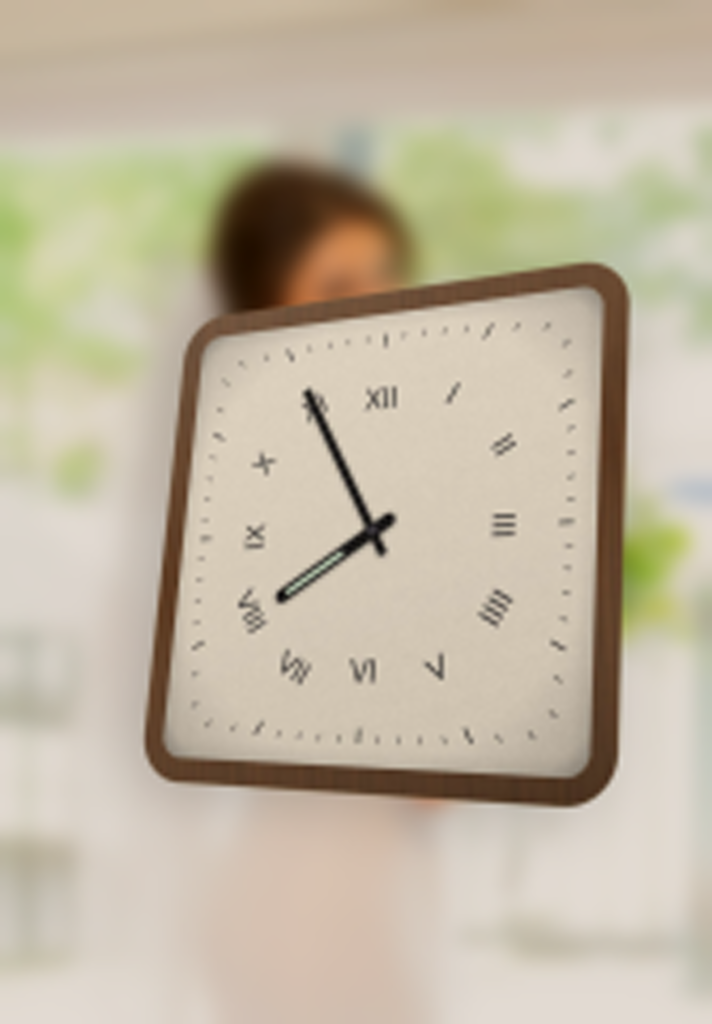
{"hour": 7, "minute": 55}
